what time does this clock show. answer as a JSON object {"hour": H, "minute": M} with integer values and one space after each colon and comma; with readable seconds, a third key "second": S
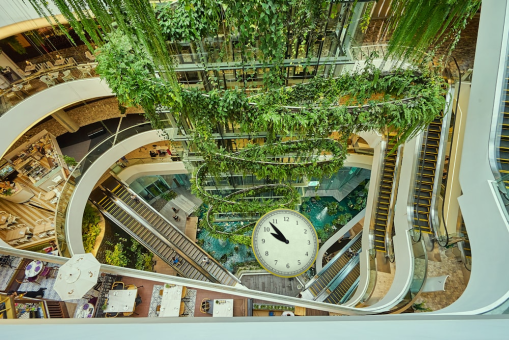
{"hour": 9, "minute": 53}
